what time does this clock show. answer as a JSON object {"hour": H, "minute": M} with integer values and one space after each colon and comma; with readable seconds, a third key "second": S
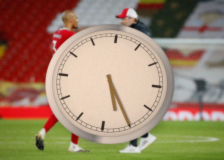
{"hour": 5, "minute": 25}
